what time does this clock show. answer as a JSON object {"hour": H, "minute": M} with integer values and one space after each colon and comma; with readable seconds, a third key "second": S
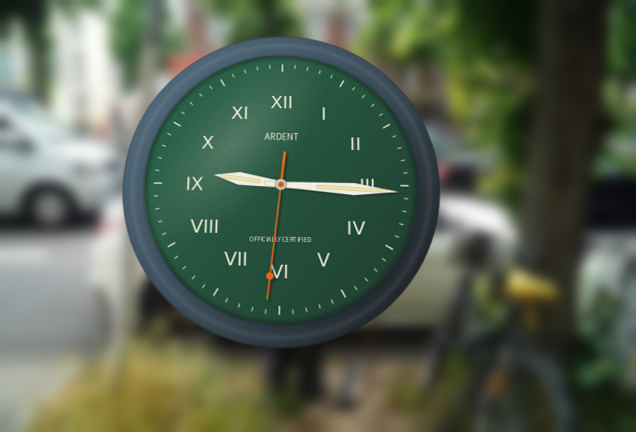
{"hour": 9, "minute": 15, "second": 31}
